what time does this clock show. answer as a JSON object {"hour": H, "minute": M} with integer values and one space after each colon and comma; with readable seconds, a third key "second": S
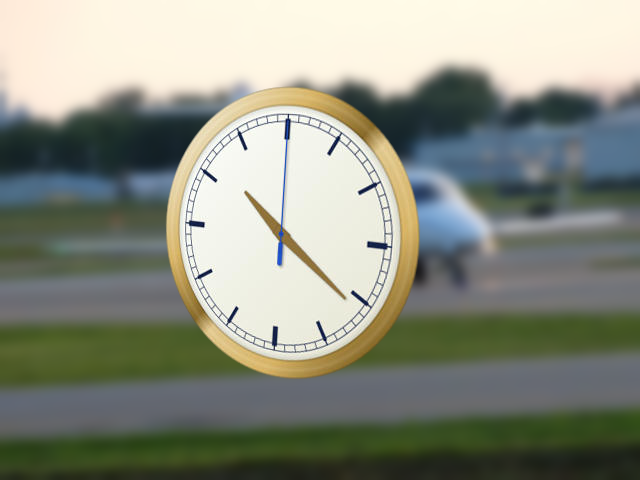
{"hour": 10, "minute": 21, "second": 0}
